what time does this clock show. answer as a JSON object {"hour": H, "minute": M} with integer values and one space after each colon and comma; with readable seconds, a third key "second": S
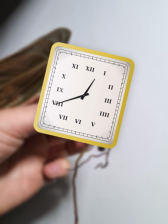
{"hour": 12, "minute": 40}
